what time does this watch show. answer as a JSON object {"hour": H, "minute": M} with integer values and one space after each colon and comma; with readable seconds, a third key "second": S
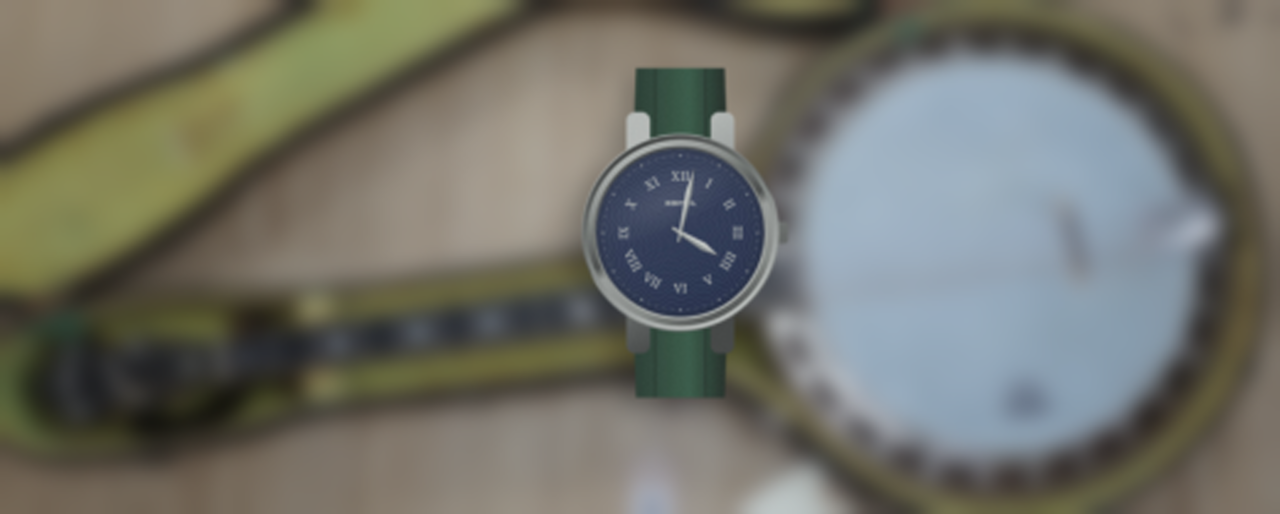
{"hour": 4, "minute": 2}
